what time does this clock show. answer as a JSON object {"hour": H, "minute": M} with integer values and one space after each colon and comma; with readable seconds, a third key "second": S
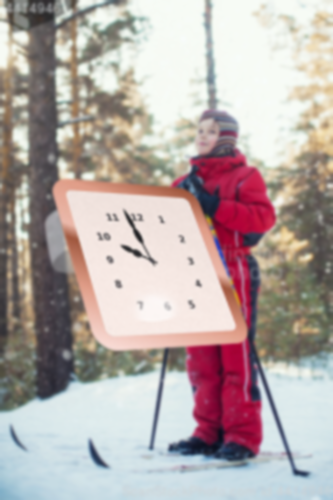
{"hour": 9, "minute": 58}
